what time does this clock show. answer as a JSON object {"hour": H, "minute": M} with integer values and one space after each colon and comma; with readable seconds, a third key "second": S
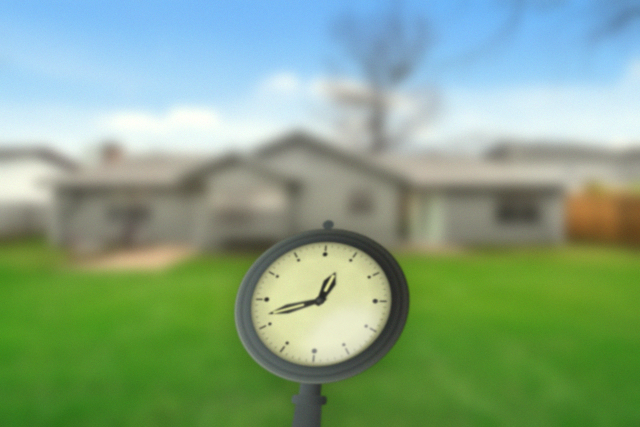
{"hour": 12, "minute": 42}
